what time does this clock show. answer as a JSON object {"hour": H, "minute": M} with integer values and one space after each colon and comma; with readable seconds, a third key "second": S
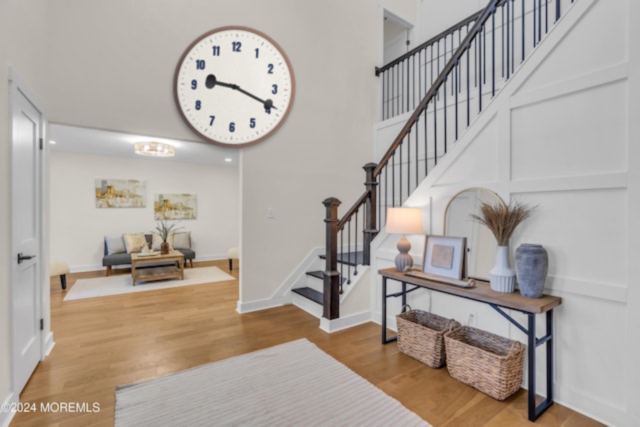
{"hour": 9, "minute": 19}
